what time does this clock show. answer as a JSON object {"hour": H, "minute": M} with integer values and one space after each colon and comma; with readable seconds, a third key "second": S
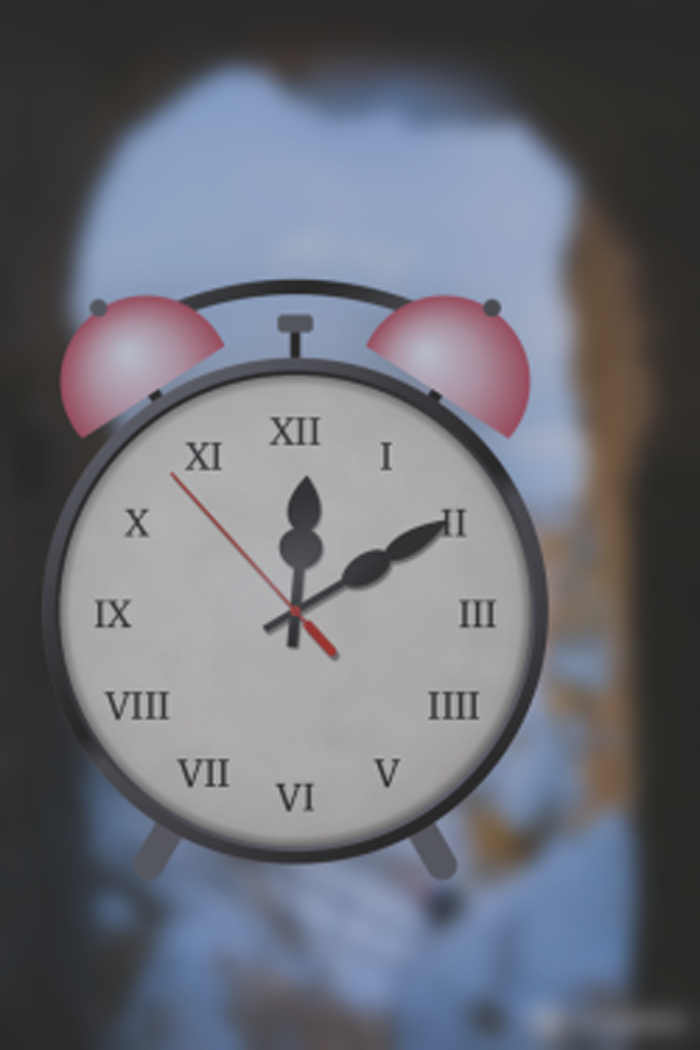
{"hour": 12, "minute": 9, "second": 53}
